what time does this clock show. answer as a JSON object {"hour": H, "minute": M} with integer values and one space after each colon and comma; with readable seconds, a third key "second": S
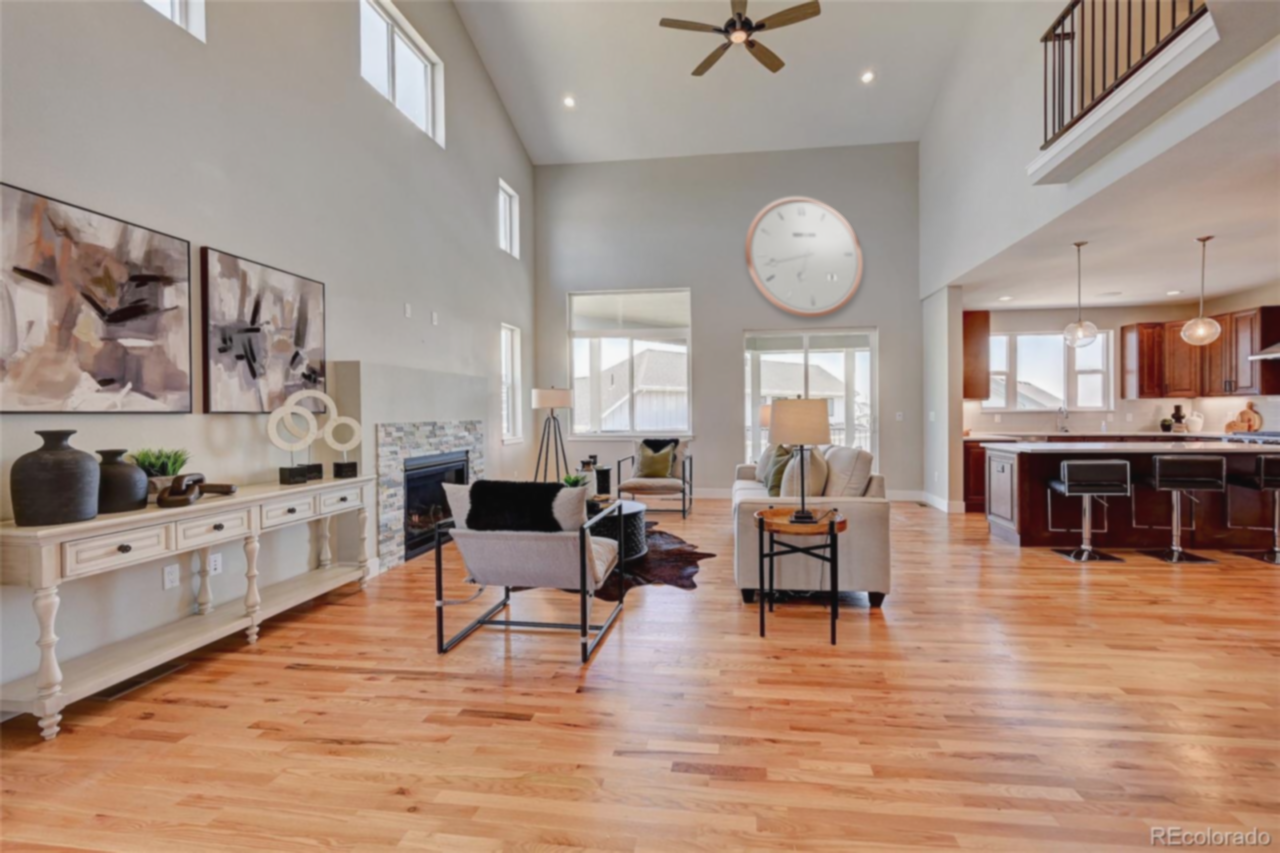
{"hour": 6, "minute": 43}
